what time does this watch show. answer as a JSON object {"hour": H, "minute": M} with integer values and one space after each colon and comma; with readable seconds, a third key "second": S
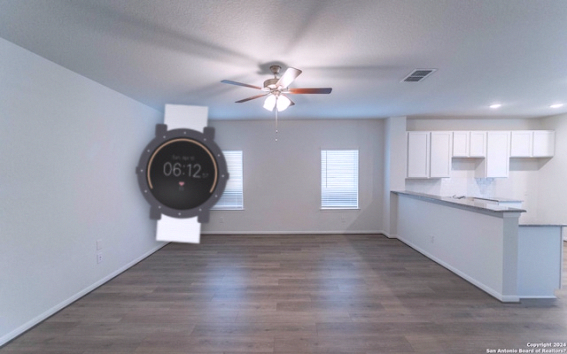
{"hour": 6, "minute": 12}
